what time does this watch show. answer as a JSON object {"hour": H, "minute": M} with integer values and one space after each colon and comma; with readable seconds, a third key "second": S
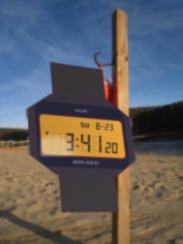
{"hour": 3, "minute": 41, "second": 20}
